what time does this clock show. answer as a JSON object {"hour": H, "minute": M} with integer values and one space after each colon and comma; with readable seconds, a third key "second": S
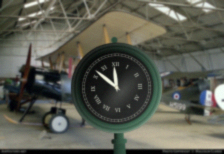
{"hour": 11, "minute": 52}
